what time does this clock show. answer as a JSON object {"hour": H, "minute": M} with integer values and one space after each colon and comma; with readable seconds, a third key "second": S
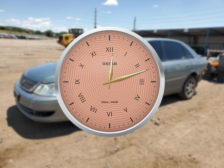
{"hour": 12, "minute": 12}
